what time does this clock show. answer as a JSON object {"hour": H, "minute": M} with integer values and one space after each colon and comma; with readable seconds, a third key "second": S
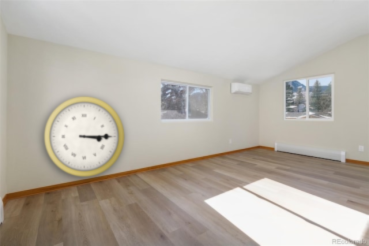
{"hour": 3, "minute": 15}
